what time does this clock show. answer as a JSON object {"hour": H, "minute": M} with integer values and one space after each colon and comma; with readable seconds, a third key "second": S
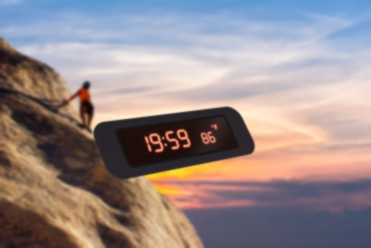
{"hour": 19, "minute": 59}
